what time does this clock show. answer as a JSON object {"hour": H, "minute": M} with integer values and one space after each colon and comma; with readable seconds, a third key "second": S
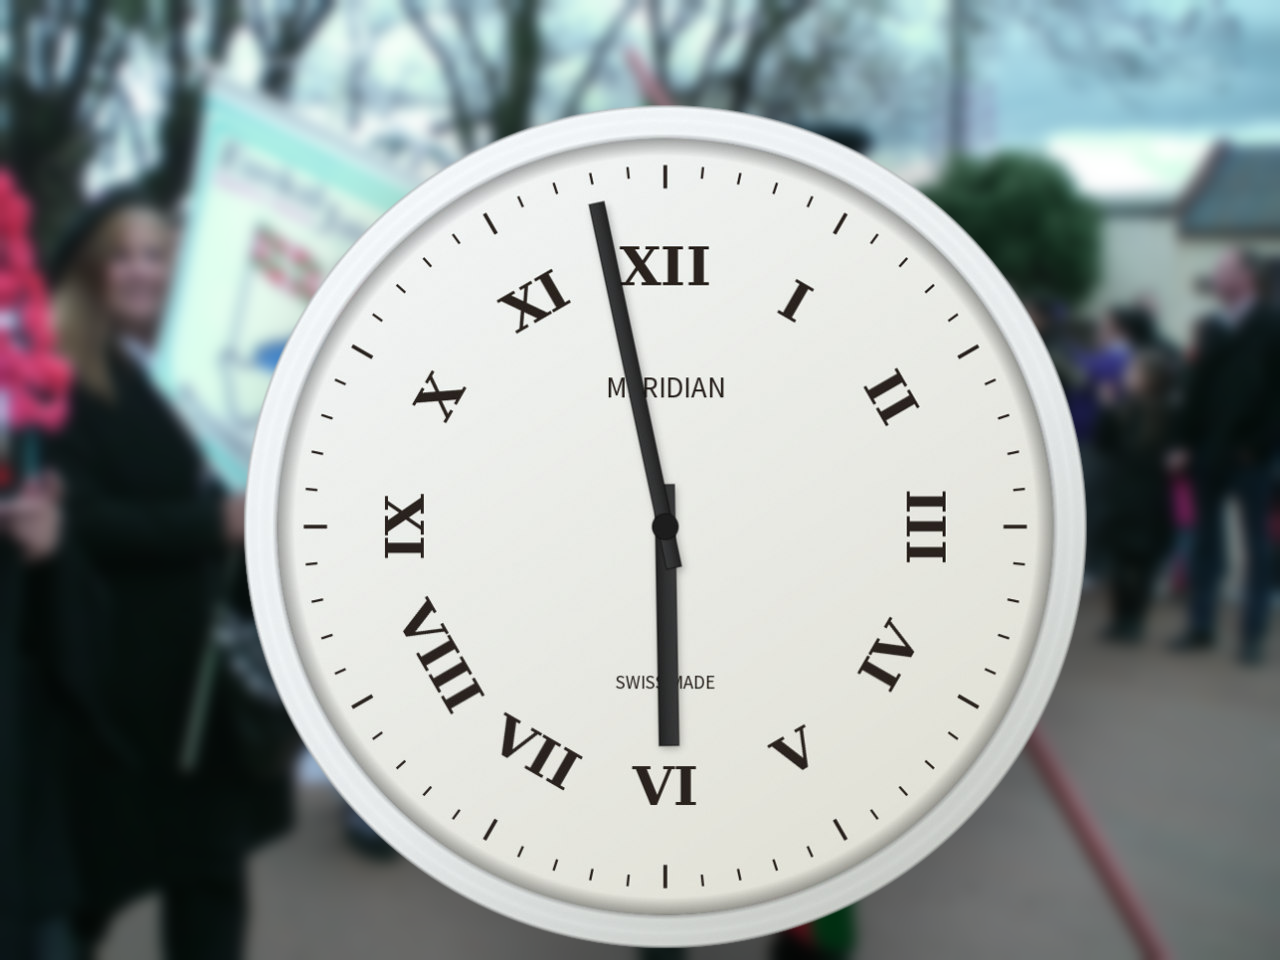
{"hour": 5, "minute": 58}
